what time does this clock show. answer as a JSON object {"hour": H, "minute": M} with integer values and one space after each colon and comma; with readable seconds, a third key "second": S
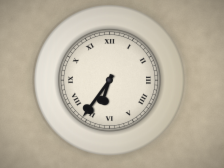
{"hour": 6, "minute": 36}
